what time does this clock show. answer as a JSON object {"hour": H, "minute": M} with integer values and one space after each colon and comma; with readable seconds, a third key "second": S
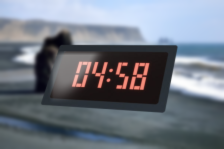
{"hour": 4, "minute": 58}
